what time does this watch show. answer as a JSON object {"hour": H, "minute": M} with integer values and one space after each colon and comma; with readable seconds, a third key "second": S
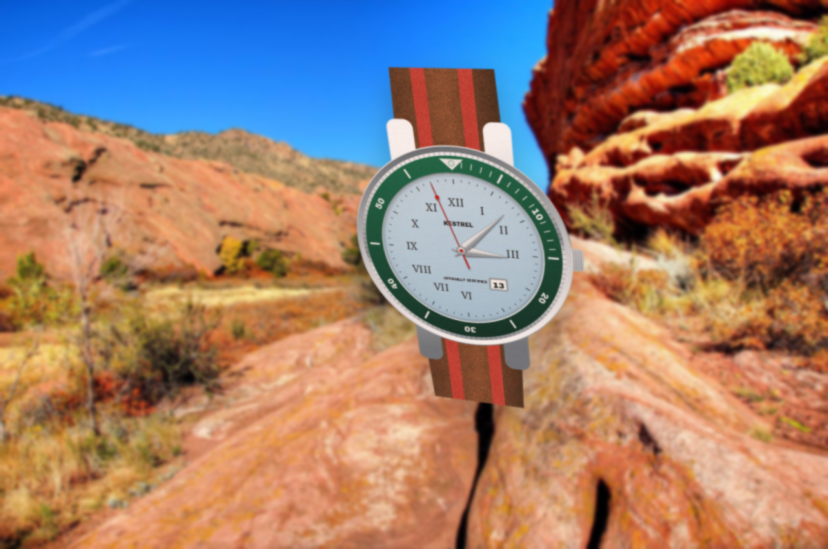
{"hour": 3, "minute": 7, "second": 57}
